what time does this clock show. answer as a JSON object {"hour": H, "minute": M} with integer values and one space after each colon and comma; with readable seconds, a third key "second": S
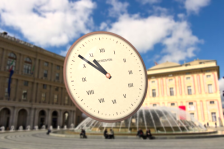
{"hour": 10, "minute": 52}
